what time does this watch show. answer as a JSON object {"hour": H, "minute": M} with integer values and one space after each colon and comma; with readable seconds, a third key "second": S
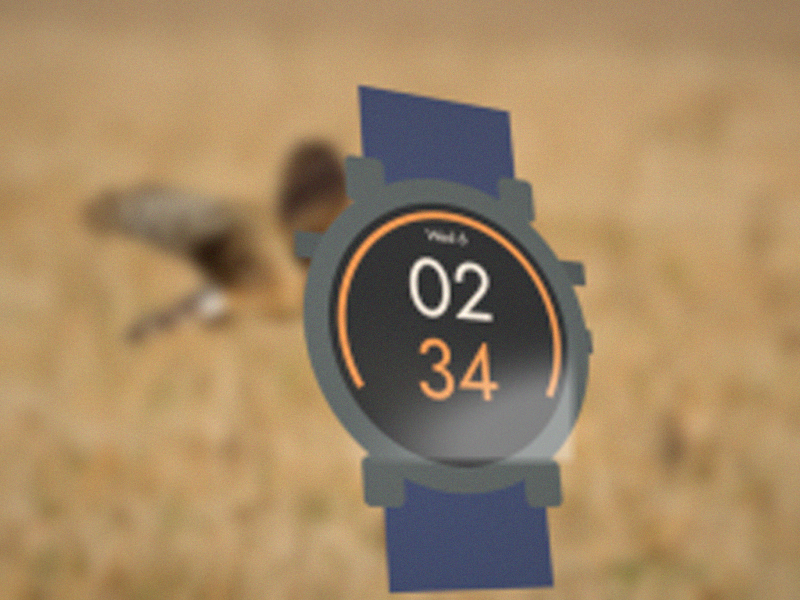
{"hour": 2, "minute": 34}
